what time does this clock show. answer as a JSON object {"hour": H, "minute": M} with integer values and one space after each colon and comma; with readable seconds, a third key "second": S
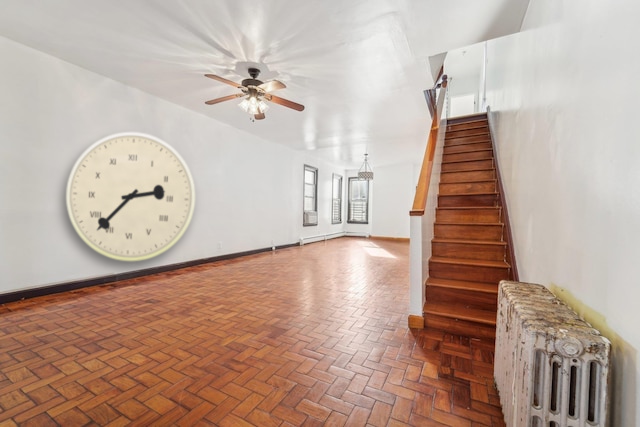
{"hour": 2, "minute": 37}
